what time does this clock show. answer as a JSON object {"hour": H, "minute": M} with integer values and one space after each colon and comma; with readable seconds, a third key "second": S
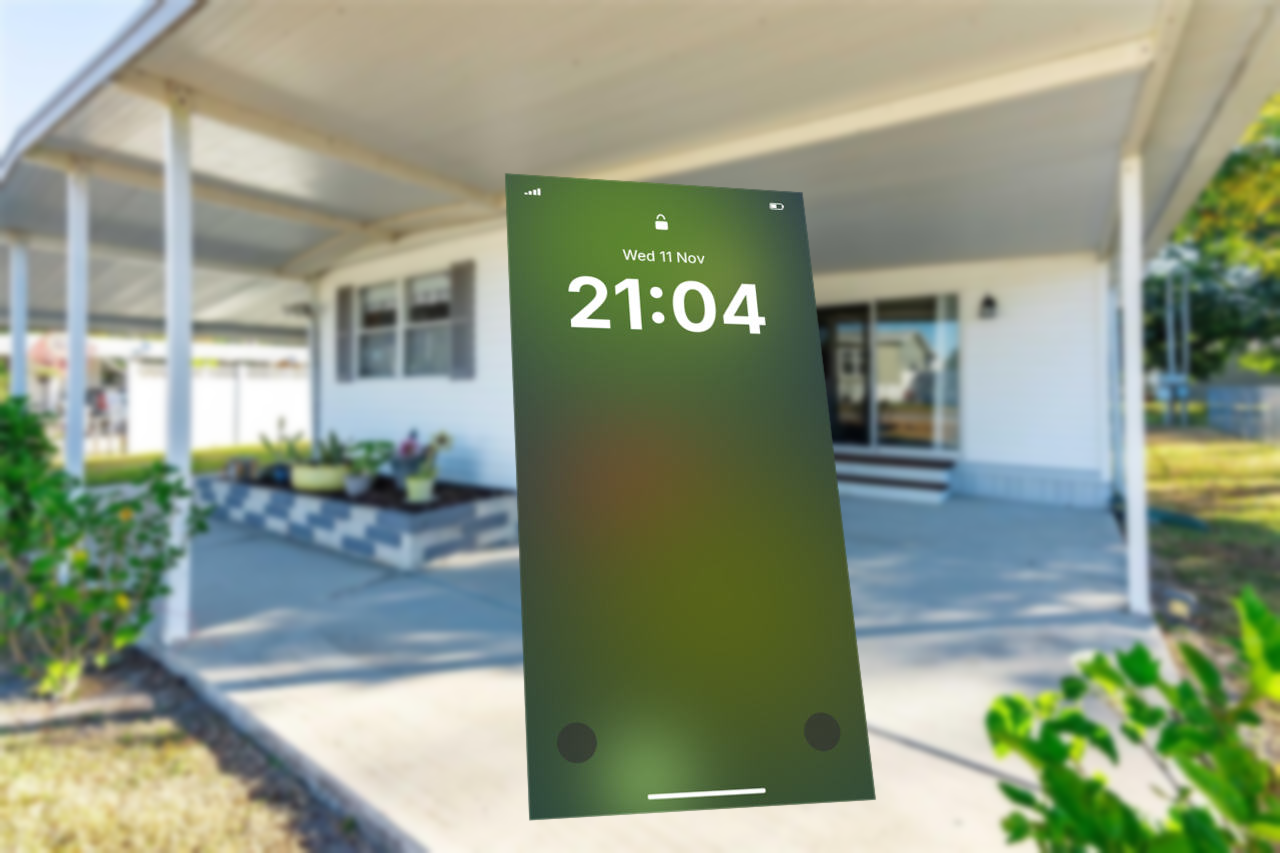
{"hour": 21, "minute": 4}
